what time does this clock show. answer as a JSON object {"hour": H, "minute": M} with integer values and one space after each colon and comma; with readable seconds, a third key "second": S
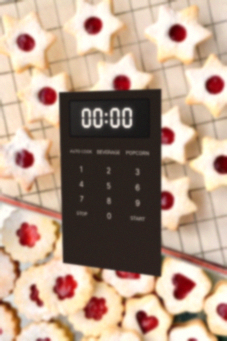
{"hour": 0, "minute": 0}
